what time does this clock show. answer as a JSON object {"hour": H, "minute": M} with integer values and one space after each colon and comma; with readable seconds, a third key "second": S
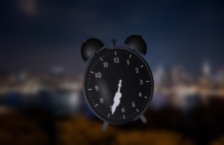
{"hour": 6, "minute": 34}
